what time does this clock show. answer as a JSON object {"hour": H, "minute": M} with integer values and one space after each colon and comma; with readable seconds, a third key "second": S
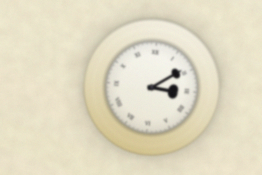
{"hour": 3, "minute": 9}
